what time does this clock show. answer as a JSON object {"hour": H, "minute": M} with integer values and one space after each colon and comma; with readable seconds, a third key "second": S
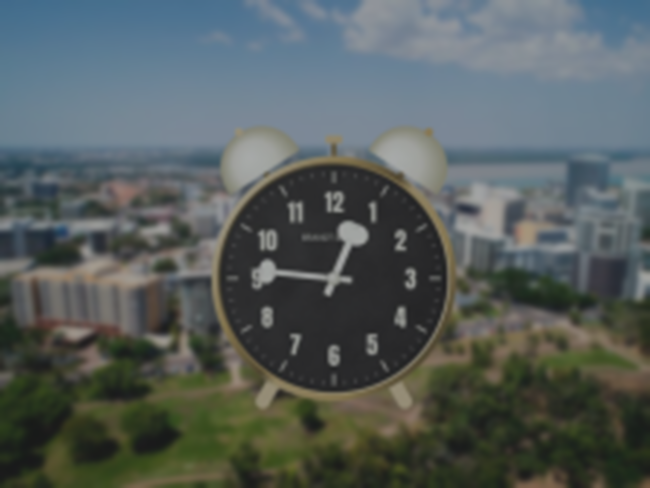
{"hour": 12, "minute": 46}
